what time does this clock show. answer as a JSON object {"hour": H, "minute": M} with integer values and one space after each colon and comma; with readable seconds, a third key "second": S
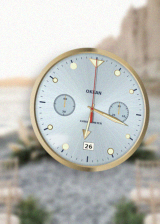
{"hour": 6, "minute": 18}
